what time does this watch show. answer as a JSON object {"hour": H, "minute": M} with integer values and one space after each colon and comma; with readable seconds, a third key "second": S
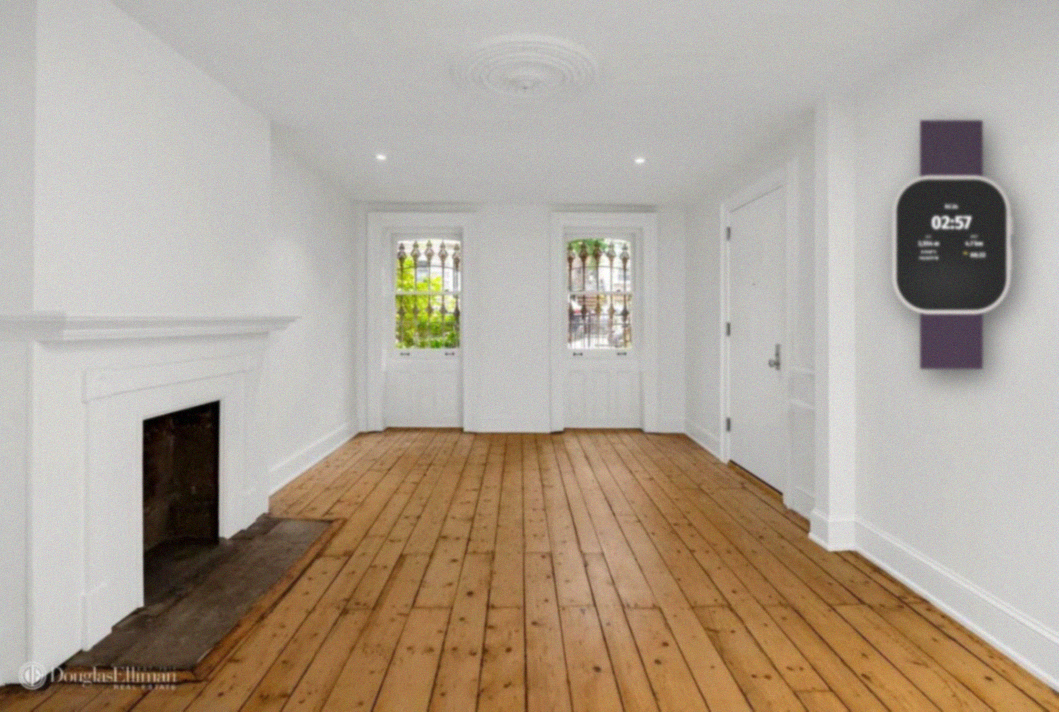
{"hour": 2, "minute": 57}
